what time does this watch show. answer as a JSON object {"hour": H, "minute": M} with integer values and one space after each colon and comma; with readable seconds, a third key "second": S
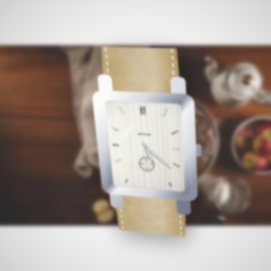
{"hour": 5, "minute": 22}
